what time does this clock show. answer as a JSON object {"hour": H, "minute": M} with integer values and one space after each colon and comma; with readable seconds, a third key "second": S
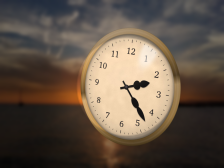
{"hour": 2, "minute": 23}
